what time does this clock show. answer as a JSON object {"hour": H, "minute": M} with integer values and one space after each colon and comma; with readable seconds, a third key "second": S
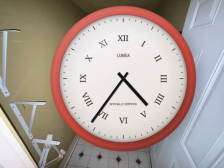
{"hour": 4, "minute": 36}
